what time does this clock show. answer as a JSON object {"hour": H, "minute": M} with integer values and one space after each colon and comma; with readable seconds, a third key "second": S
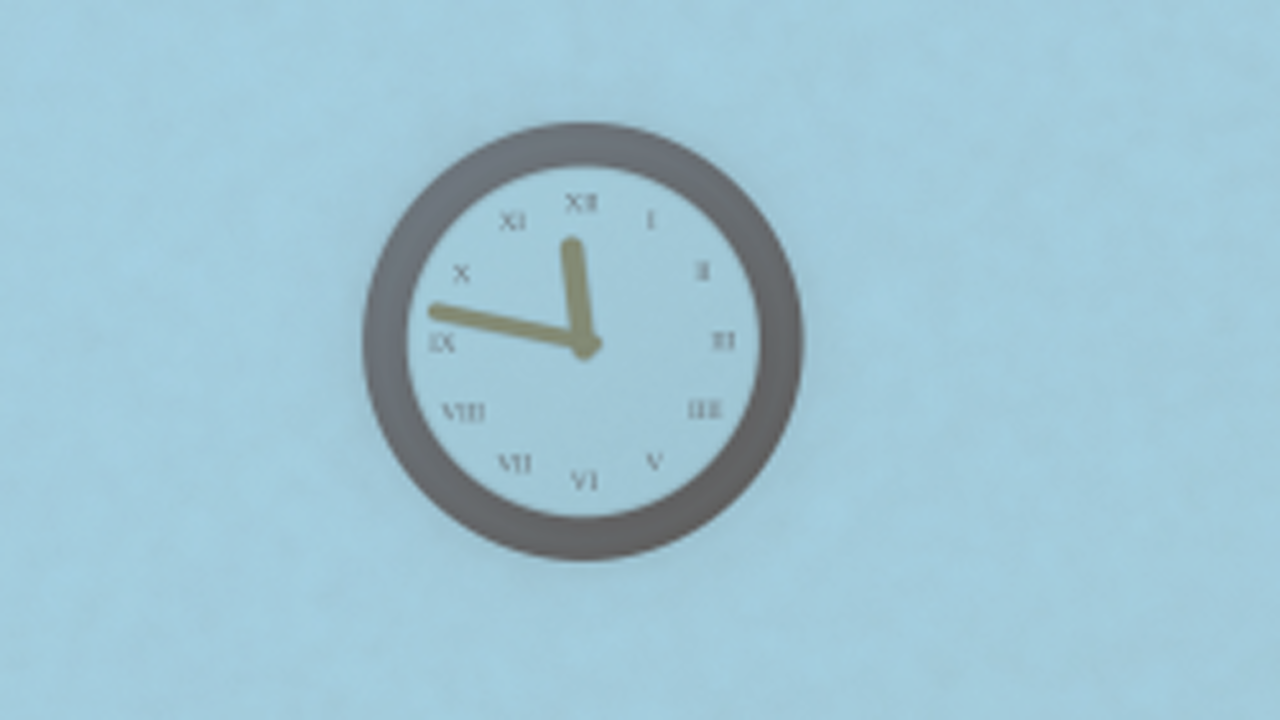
{"hour": 11, "minute": 47}
